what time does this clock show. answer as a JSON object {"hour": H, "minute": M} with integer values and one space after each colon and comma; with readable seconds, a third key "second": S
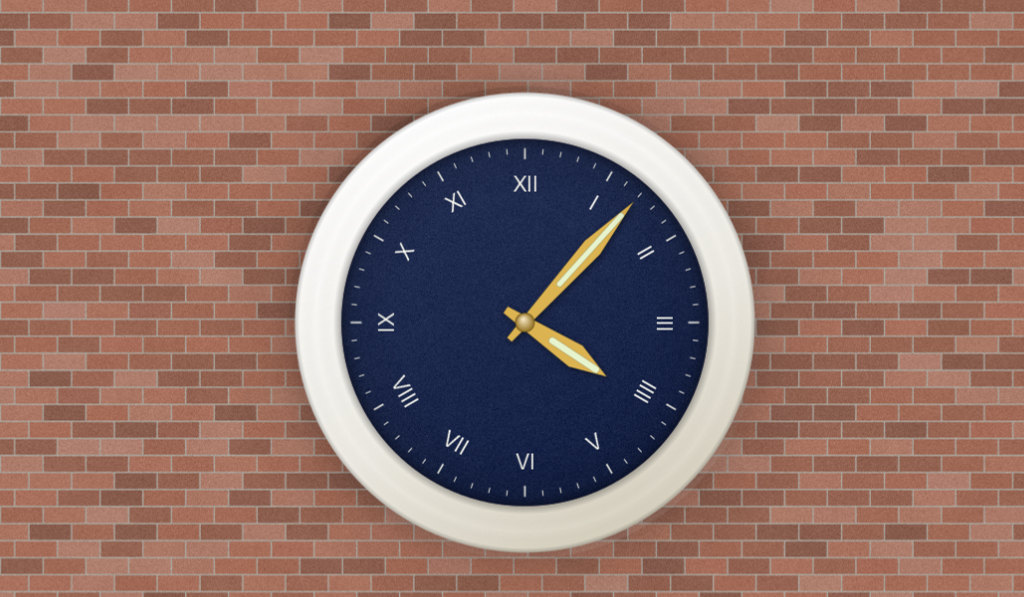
{"hour": 4, "minute": 7}
